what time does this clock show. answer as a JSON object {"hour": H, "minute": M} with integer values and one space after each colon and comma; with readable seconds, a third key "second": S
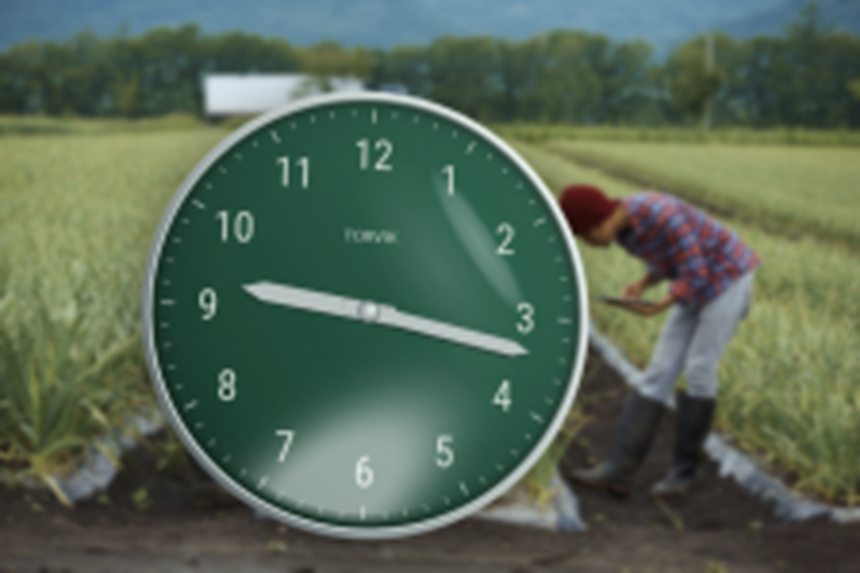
{"hour": 9, "minute": 17}
